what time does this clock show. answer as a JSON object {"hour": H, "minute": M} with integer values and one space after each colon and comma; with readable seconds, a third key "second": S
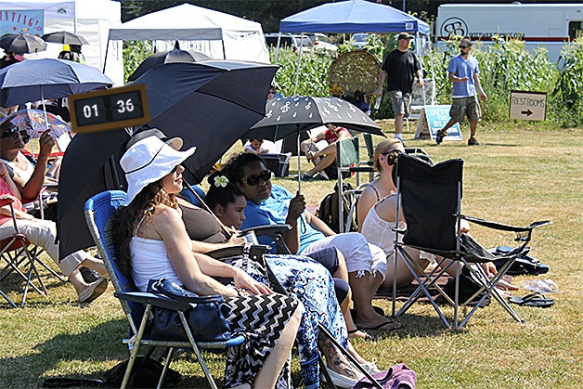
{"hour": 1, "minute": 36}
